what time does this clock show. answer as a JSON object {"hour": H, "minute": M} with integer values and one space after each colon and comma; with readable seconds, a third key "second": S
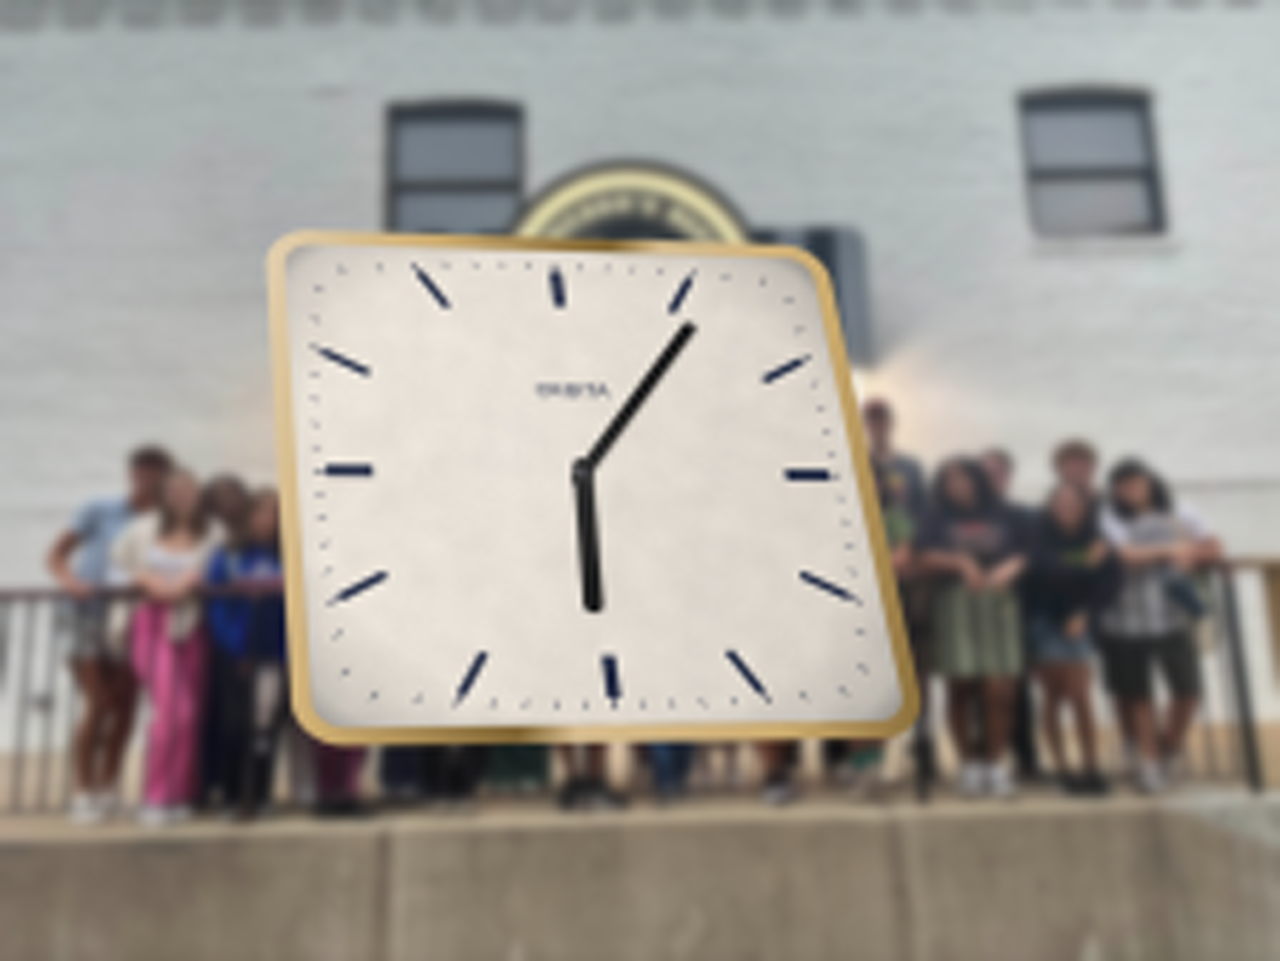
{"hour": 6, "minute": 6}
